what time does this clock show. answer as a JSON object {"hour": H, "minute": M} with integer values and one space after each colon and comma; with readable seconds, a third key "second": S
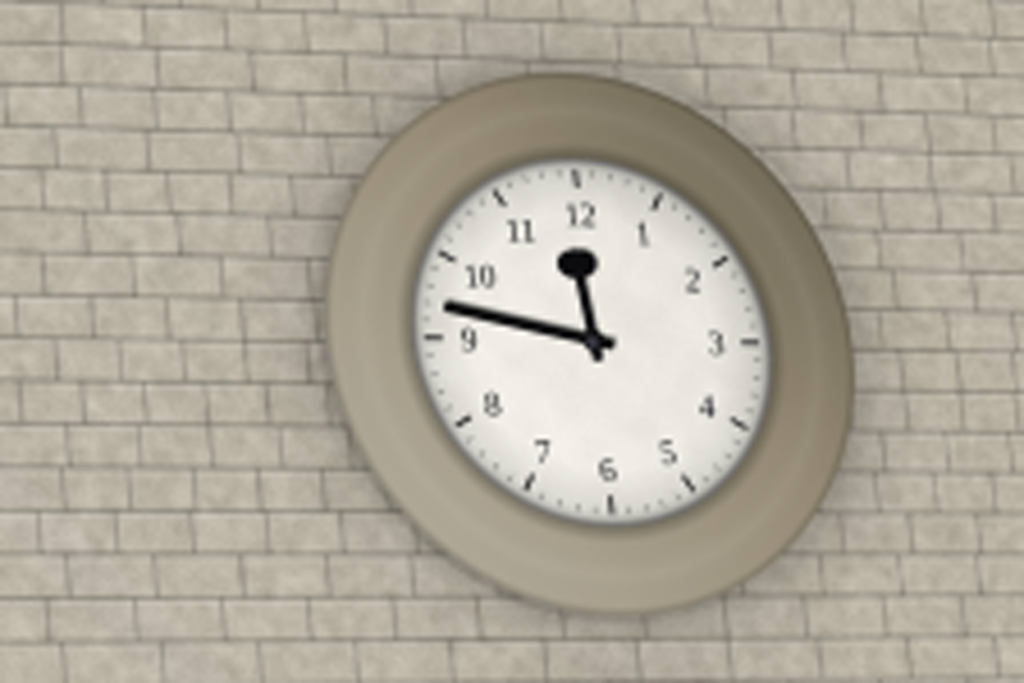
{"hour": 11, "minute": 47}
